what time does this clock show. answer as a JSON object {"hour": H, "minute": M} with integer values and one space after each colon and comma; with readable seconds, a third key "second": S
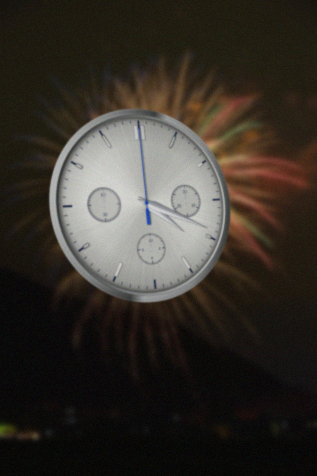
{"hour": 4, "minute": 19}
